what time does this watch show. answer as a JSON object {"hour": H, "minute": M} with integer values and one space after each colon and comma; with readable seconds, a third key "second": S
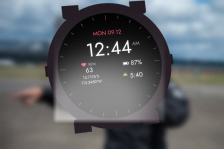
{"hour": 12, "minute": 44}
